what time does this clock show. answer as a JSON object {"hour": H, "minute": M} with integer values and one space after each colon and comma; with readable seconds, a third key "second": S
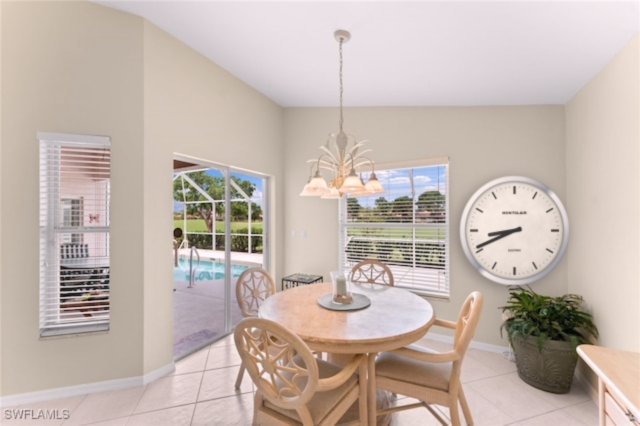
{"hour": 8, "minute": 41}
